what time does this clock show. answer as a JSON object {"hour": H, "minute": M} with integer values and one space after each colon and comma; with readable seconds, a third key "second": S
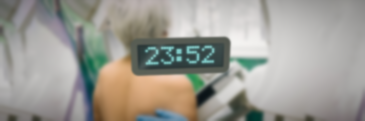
{"hour": 23, "minute": 52}
